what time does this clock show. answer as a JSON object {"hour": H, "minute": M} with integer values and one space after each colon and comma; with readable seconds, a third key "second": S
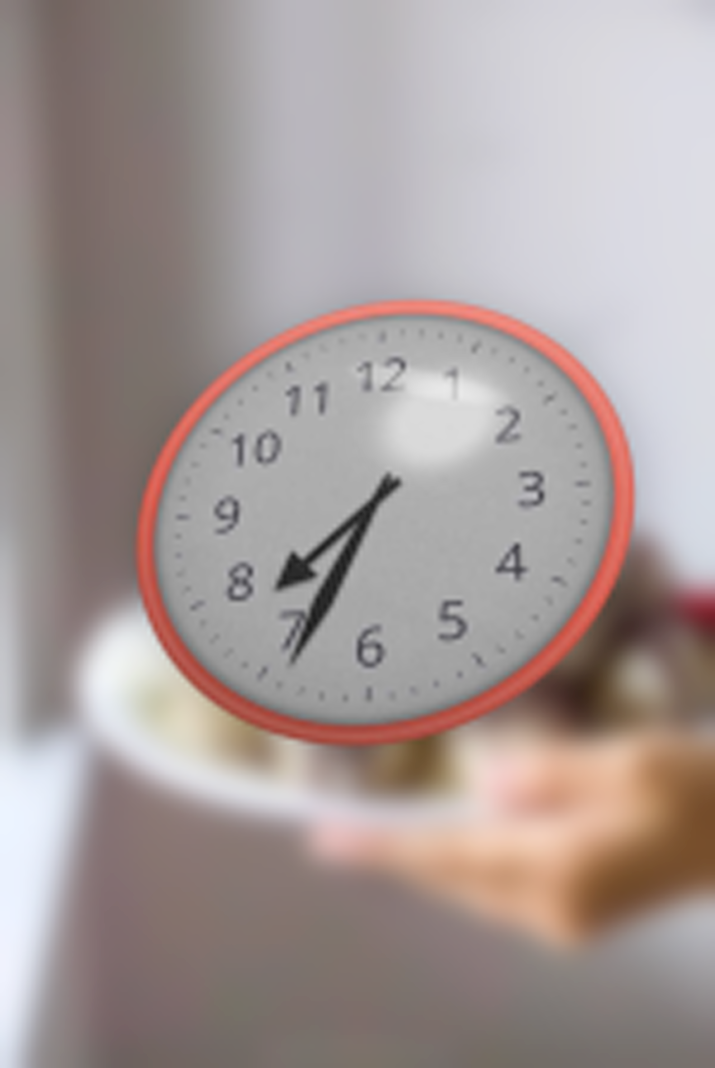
{"hour": 7, "minute": 34}
